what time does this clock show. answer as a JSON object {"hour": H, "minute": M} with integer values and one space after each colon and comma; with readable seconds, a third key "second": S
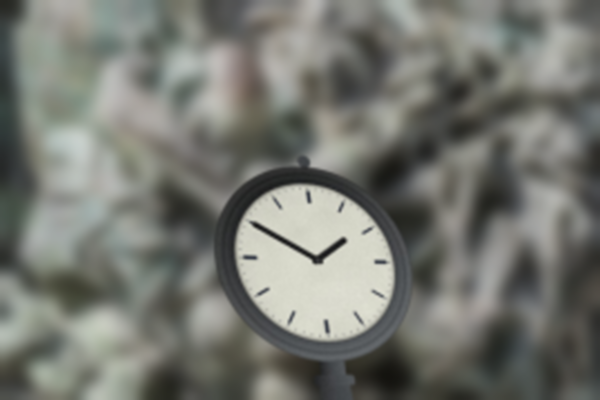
{"hour": 1, "minute": 50}
